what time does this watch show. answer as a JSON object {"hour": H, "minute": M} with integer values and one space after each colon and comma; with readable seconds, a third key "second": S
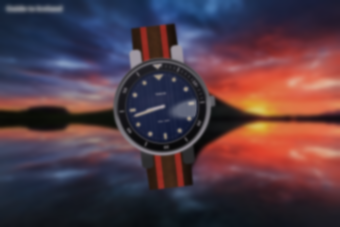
{"hour": 8, "minute": 43}
